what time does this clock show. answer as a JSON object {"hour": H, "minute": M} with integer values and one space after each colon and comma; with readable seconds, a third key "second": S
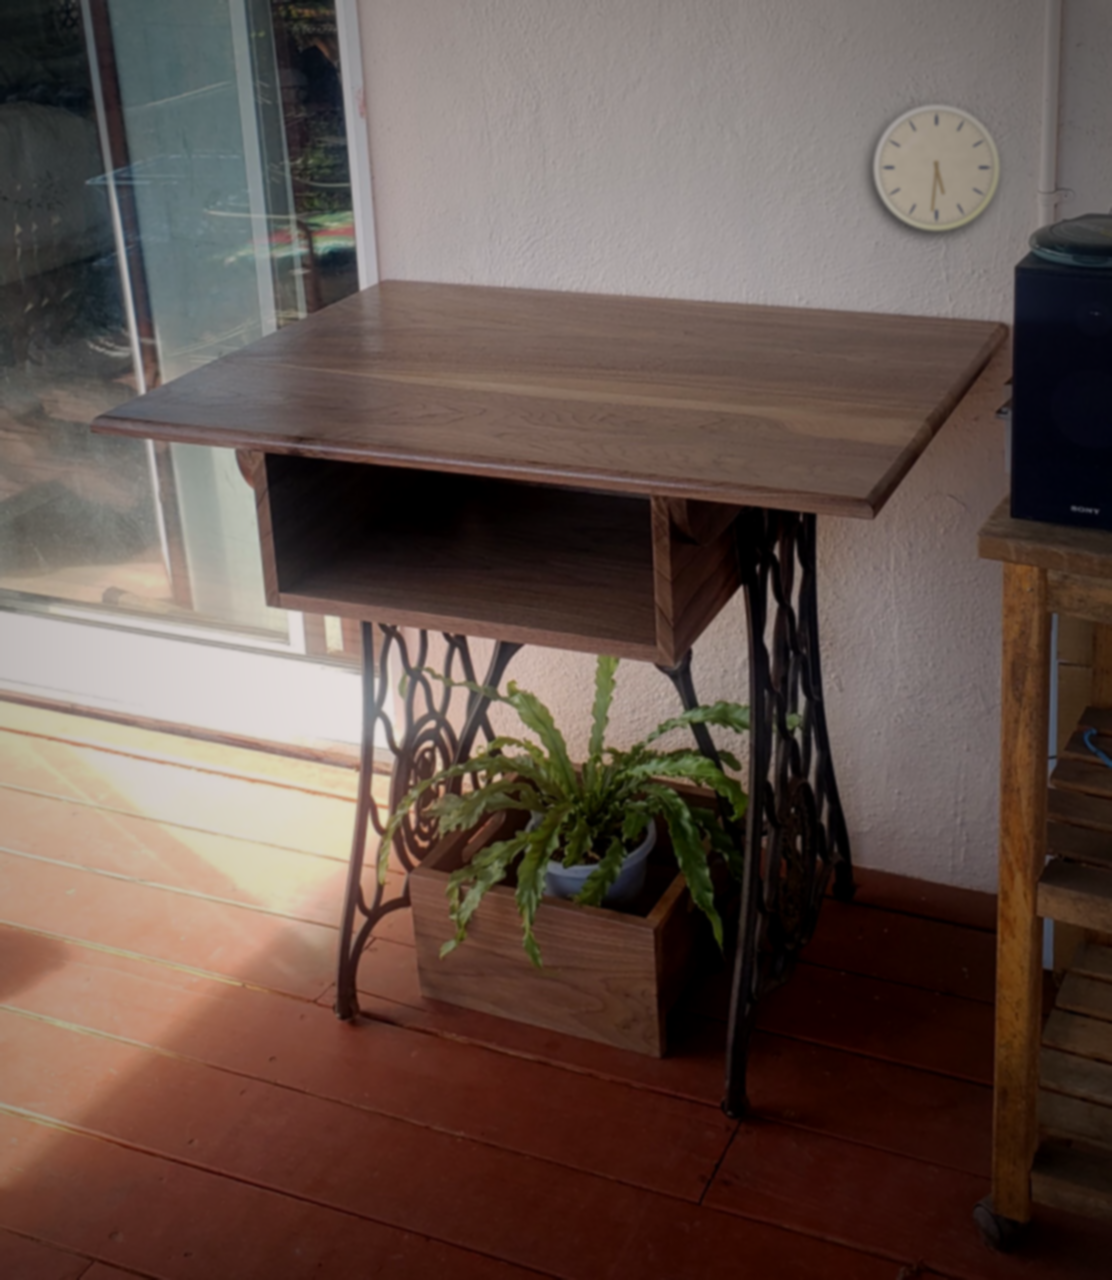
{"hour": 5, "minute": 31}
